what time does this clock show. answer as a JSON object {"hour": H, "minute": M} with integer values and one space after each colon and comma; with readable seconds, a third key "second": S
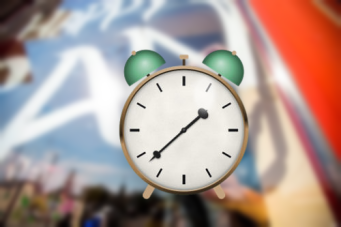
{"hour": 1, "minute": 38}
